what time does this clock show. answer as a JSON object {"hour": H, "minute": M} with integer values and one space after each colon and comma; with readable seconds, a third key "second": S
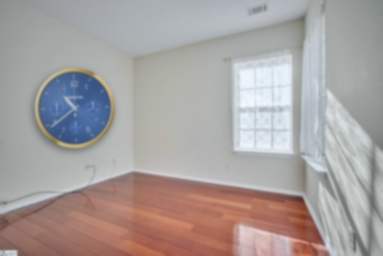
{"hour": 10, "minute": 39}
